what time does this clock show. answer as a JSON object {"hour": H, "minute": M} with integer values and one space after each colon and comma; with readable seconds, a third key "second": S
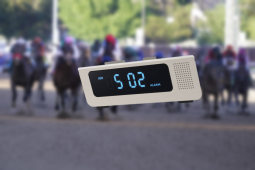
{"hour": 5, "minute": 2}
